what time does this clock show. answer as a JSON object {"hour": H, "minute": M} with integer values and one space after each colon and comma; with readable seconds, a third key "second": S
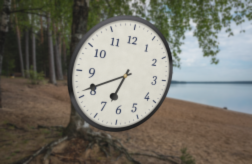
{"hour": 6, "minute": 41}
